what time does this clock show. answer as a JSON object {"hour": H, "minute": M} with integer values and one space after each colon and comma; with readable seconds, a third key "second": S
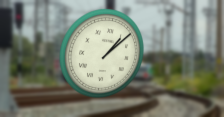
{"hour": 1, "minute": 7}
